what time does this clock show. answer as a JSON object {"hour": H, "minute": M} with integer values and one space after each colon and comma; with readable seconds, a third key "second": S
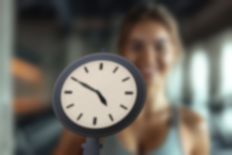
{"hour": 4, "minute": 50}
